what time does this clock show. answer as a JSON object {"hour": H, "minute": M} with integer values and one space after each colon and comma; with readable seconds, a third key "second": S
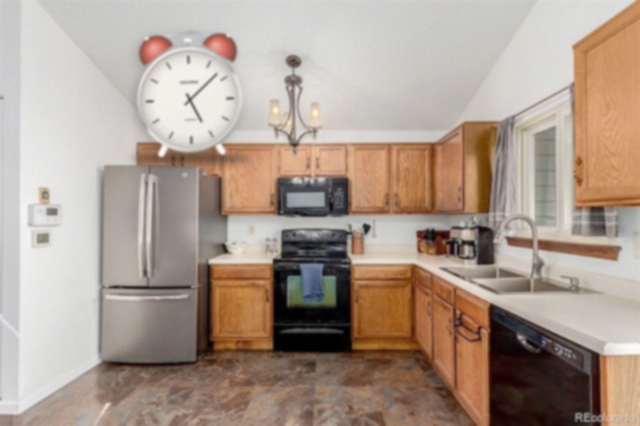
{"hour": 5, "minute": 8}
